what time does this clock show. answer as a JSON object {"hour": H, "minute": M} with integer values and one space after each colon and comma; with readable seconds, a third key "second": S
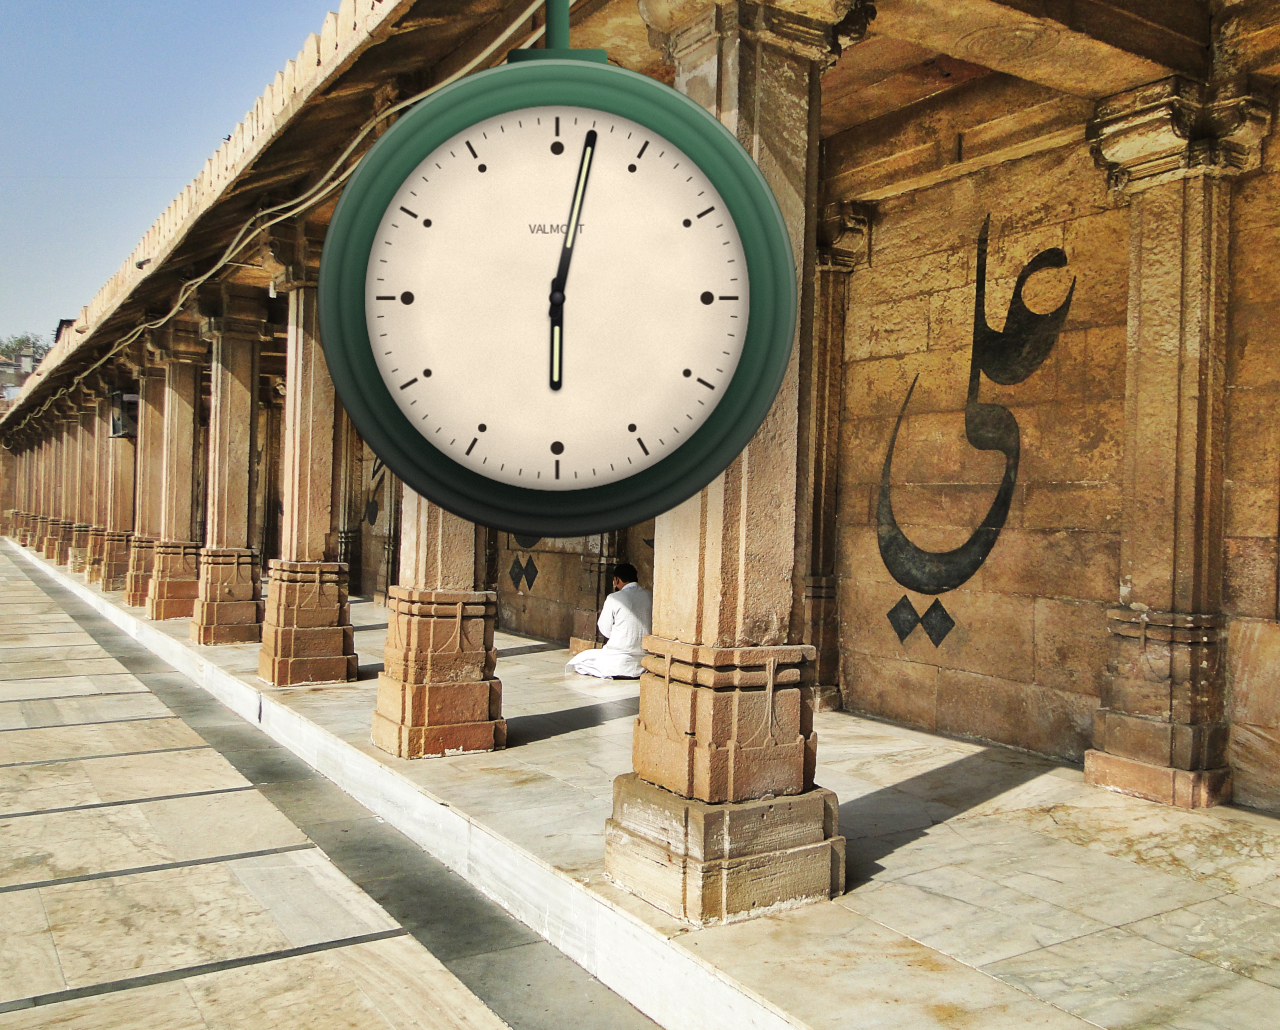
{"hour": 6, "minute": 2}
